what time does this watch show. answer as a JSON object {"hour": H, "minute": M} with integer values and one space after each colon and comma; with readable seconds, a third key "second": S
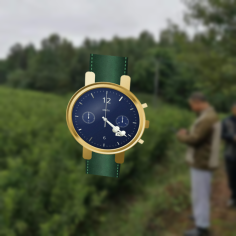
{"hour": 4, "minute": 21}
